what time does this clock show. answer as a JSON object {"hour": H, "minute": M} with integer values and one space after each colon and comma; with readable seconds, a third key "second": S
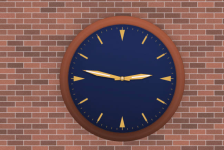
{"hour": 2, "minute": 47}
